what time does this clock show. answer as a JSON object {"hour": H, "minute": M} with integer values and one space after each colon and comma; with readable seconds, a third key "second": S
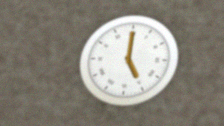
{"hour": 5, "minute": 0}
